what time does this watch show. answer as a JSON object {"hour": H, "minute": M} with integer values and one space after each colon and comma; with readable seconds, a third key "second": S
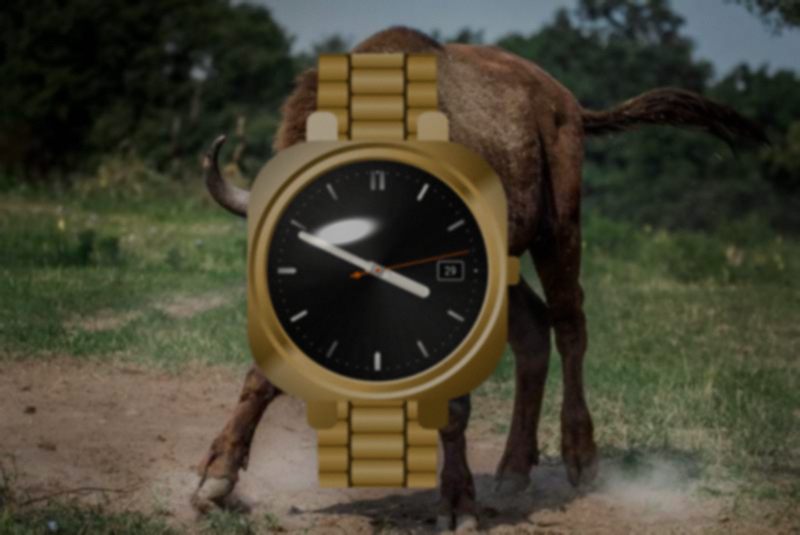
{"hour": 3, "minute": 49, "second": 13}
